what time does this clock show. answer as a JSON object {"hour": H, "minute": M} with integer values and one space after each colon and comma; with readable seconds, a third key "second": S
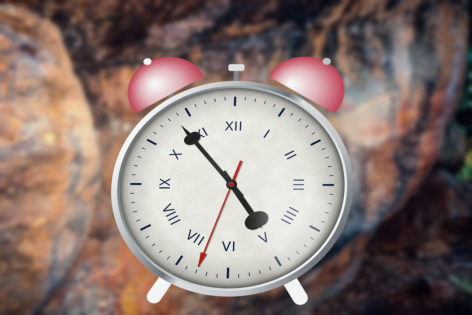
{"hour": 4, "minute": 53, "second": 33}
